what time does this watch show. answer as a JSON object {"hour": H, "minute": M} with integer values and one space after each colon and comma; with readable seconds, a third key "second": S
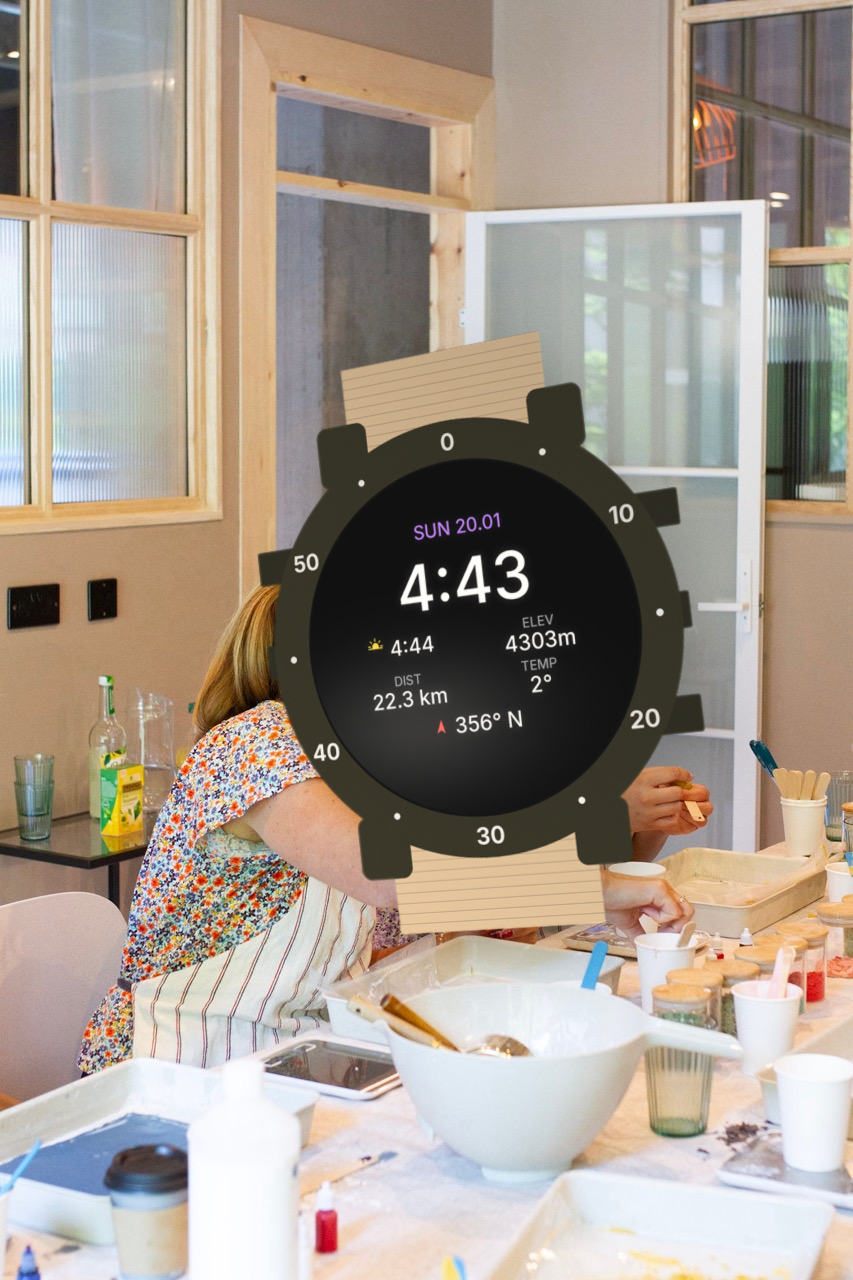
{"hour": 4, "minute": 43}
